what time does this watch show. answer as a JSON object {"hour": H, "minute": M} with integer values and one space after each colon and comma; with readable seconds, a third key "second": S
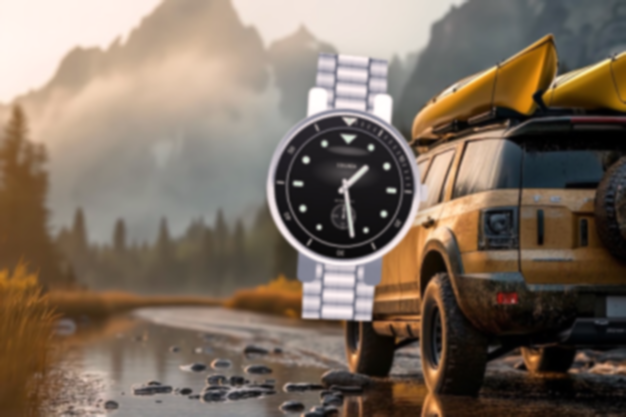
{"hour": 1, "minute": 28}
